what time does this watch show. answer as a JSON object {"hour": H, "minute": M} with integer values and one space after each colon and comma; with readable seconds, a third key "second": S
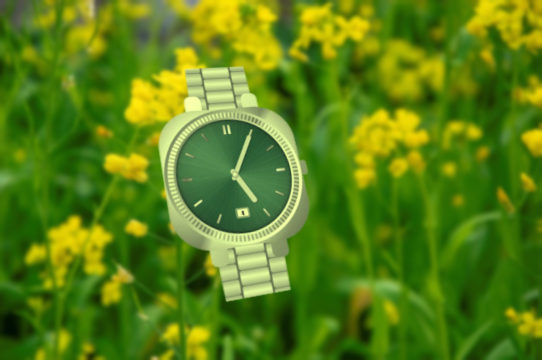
{"hour": 5, "minute": 5}
